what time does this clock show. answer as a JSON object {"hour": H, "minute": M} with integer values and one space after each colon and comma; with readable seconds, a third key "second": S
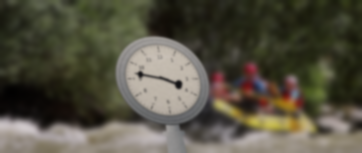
{"hour": 3, "minute": 47}
